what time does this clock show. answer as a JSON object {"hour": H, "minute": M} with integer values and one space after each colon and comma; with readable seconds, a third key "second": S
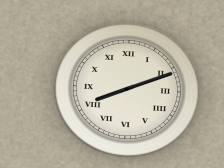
{"hour": 8, "minute": 11}
